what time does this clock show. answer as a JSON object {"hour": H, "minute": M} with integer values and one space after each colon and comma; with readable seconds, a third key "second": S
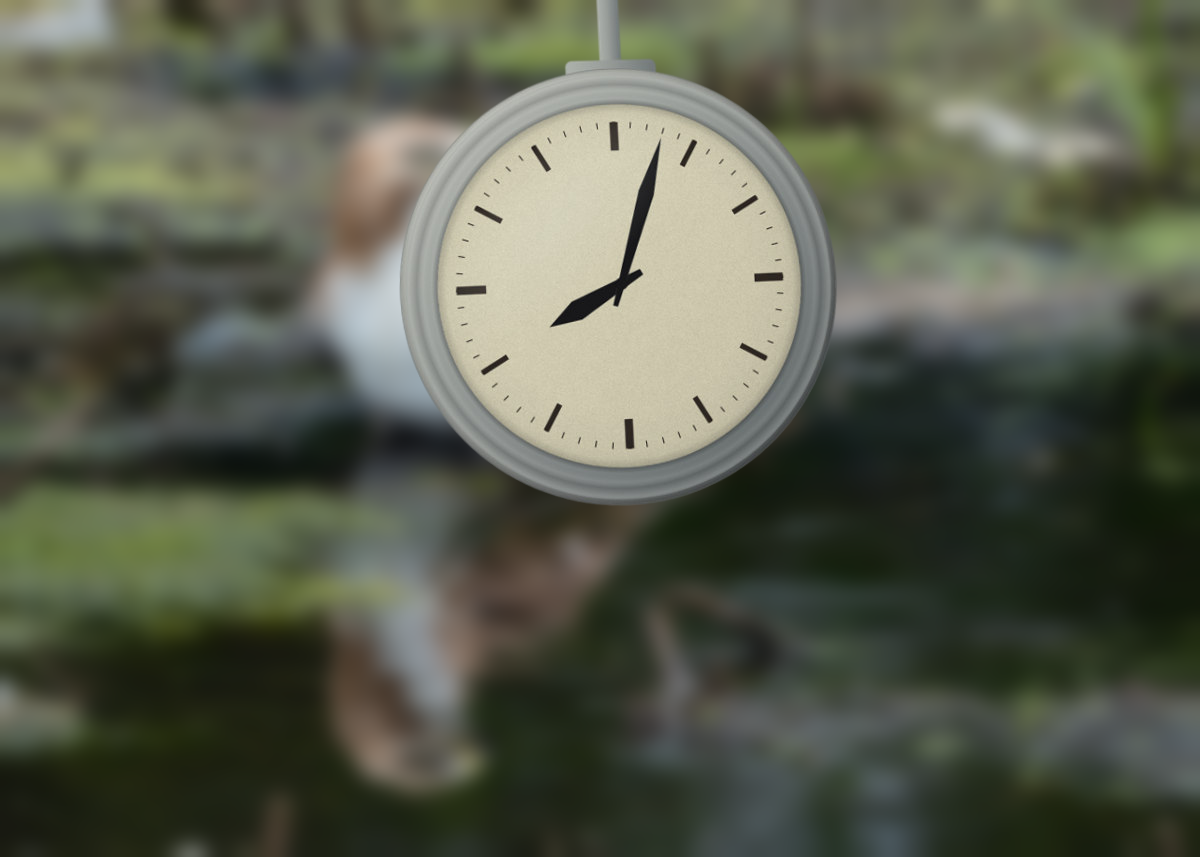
{"hour": 8, "minute": 3}
